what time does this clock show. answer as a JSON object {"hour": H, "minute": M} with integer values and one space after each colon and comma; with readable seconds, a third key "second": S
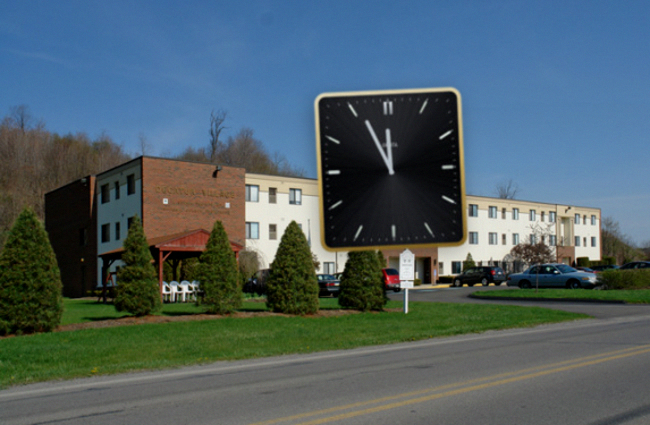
{"hour": 11, "minute": 56}
